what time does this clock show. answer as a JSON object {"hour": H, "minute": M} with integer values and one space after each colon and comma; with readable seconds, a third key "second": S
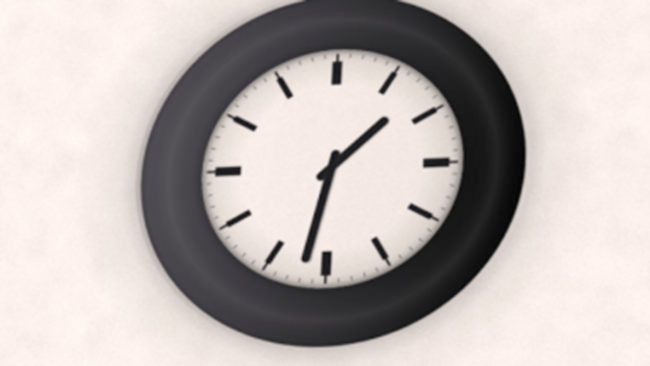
{"hour": 1, "minute": 32}
